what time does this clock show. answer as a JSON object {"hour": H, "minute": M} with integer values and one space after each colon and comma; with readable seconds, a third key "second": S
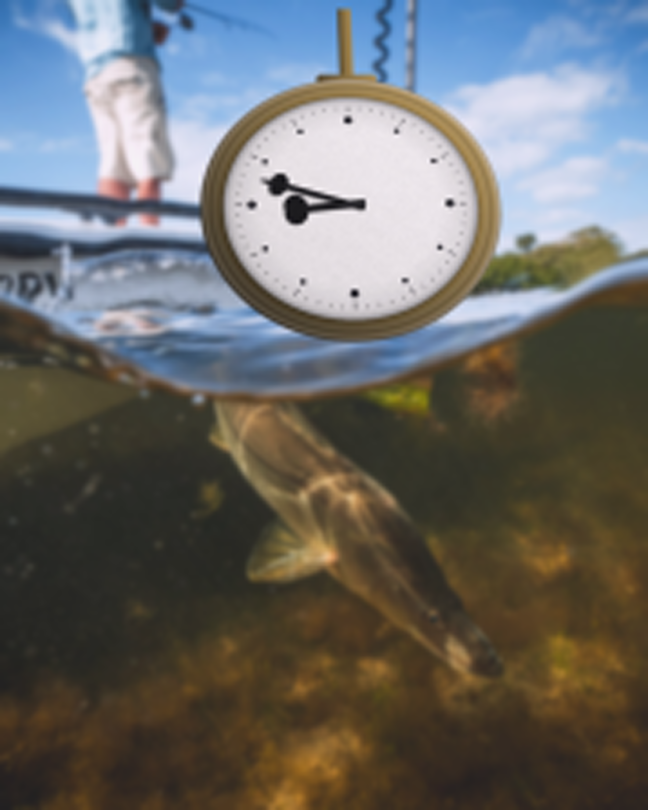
{"hour": 8, "minute": 48}
